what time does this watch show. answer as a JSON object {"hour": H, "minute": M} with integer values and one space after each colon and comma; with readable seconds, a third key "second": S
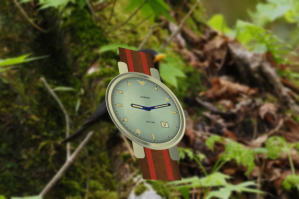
{"hour": 9, "minute": 12}
